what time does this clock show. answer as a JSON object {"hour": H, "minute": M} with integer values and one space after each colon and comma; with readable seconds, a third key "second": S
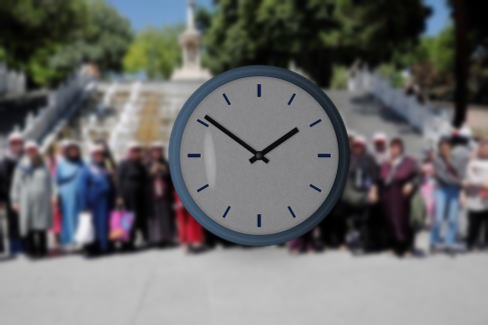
{"hour": 1, "minute": 51}
